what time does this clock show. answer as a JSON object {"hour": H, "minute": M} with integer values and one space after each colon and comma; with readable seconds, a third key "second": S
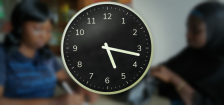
{"hour": 5, "minute": 17}
